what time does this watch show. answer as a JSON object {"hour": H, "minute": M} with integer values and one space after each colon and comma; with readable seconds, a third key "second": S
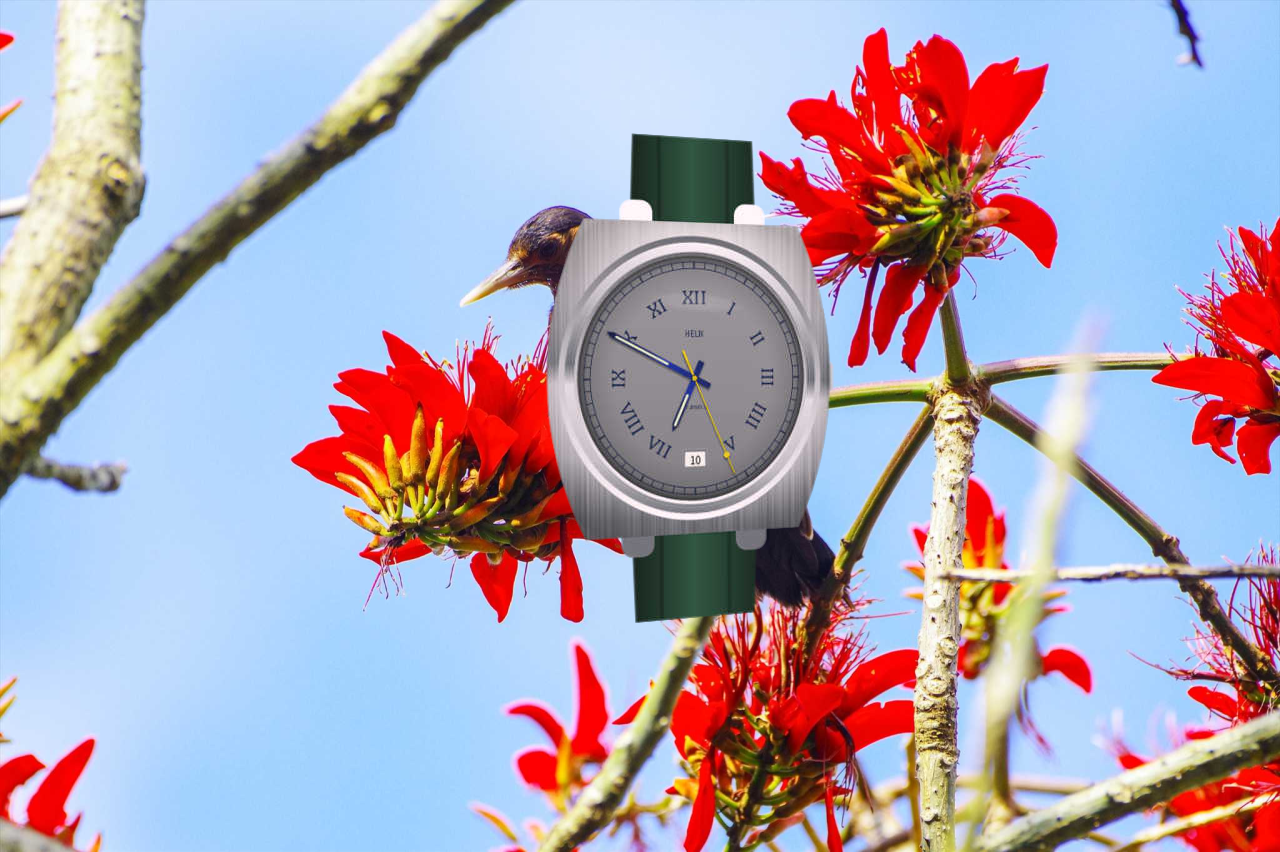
{"hour": 6, "minute": 49, "second": 26}
